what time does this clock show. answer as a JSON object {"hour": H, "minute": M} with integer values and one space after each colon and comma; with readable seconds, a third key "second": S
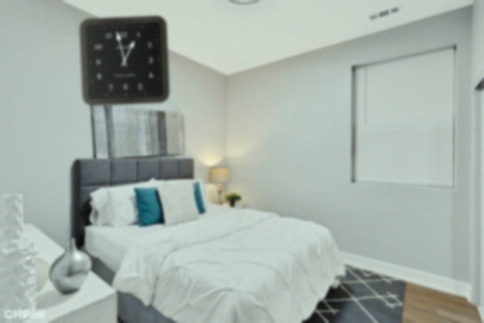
{"hour": 12, "minute": 58}
